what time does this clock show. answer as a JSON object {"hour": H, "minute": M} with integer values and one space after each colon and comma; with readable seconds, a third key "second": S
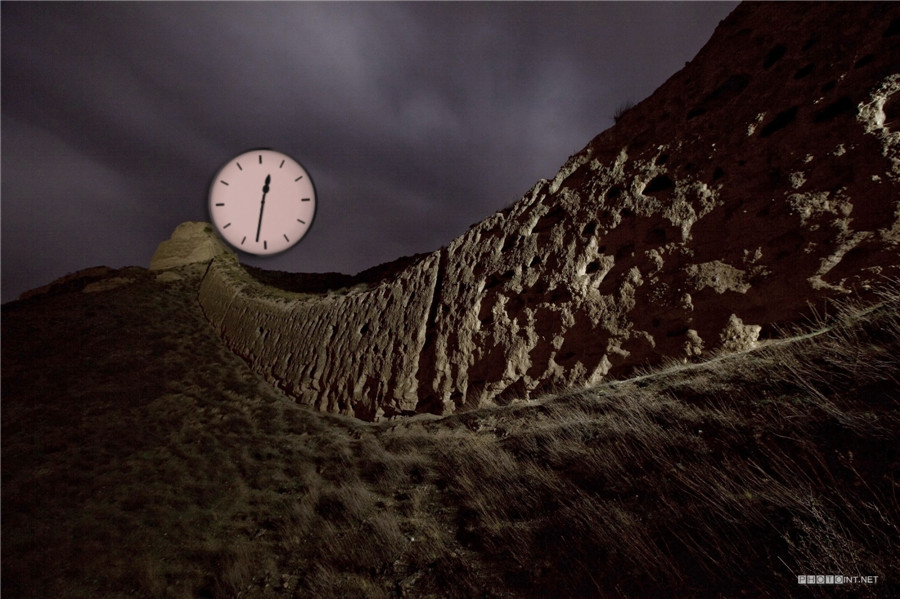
{"hour": 12, "minute": 32}
